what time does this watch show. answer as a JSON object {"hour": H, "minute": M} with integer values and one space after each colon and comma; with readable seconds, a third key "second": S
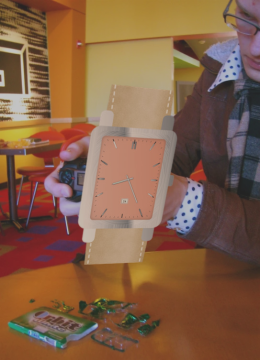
{"hour": 8, "minute": 25}
